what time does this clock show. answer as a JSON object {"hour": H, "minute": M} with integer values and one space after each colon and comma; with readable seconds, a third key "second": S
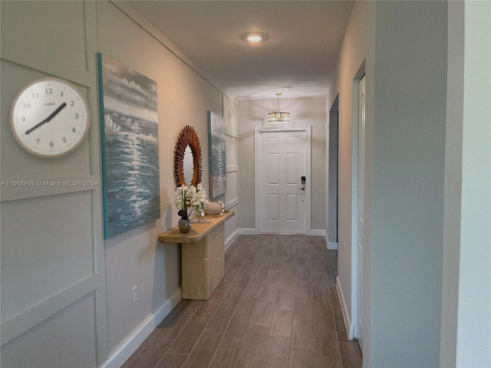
{"hour": 1, "minute": 40}
